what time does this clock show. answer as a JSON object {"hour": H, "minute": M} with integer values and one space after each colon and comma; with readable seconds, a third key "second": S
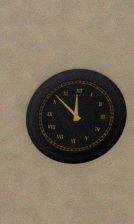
{"hour": 11, "minute": 52}
